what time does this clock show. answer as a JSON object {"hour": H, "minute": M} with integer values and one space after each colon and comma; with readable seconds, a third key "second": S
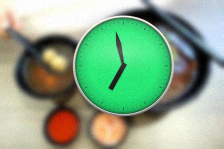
{"hour": 6, "minute": 58}
